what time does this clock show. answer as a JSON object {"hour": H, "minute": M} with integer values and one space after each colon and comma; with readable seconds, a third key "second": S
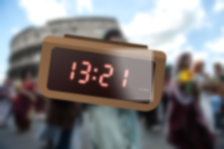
{"hour": 13, "minute": 21}
